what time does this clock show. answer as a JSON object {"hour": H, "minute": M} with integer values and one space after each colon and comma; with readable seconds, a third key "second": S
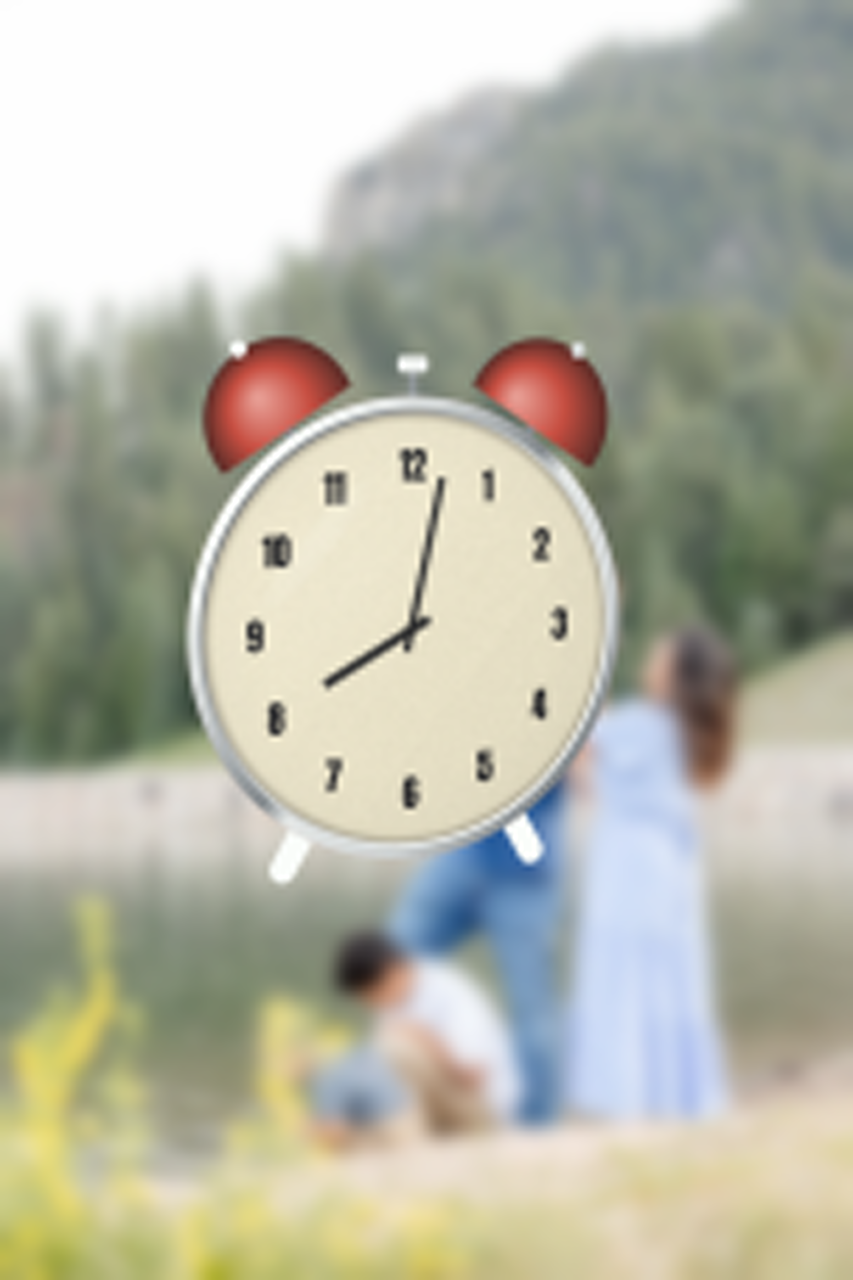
{"hour": 8, "minute": 2}
